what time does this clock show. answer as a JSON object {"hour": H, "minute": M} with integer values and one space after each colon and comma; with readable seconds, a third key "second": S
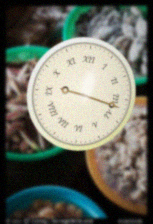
{"hour": 9, "minute": 17}
